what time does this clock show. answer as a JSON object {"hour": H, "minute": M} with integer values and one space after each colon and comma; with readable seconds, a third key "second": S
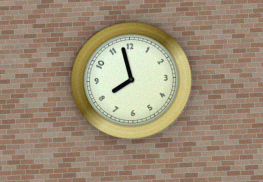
{"hour": 7, "minute": 58}
